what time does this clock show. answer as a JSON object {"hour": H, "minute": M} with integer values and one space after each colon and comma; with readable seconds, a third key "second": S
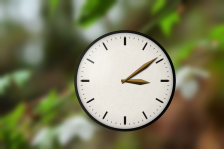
{"hour": 3, "minute": 9}
